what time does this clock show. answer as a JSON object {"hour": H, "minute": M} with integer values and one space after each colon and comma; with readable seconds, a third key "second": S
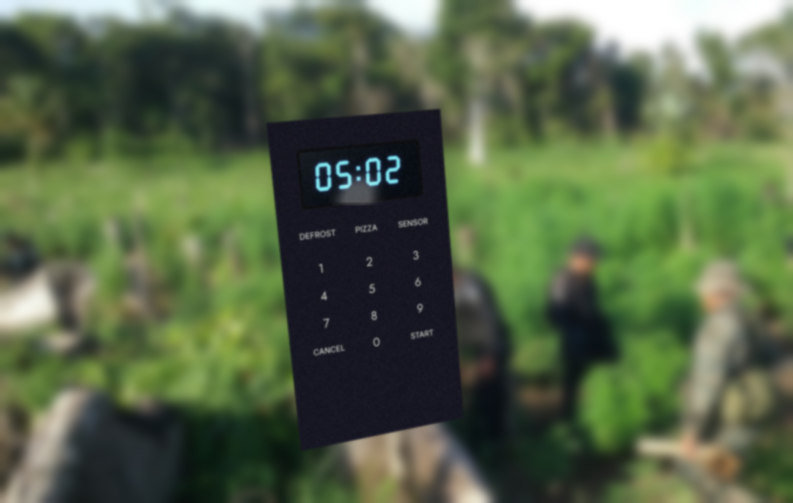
{"hour": 5, "minute": 2}
